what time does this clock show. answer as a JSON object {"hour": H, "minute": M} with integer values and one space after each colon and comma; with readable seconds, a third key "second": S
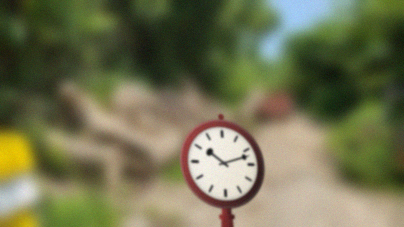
{"hour": 10, "minute": 12}
